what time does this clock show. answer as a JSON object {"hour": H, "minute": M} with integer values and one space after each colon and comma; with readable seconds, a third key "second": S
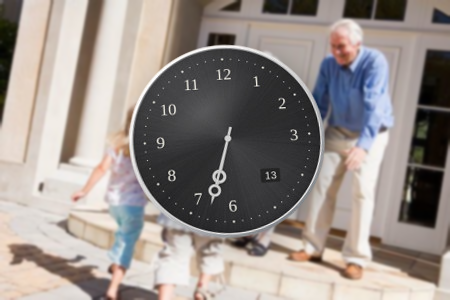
{"hour": 6, "minute": 33}
